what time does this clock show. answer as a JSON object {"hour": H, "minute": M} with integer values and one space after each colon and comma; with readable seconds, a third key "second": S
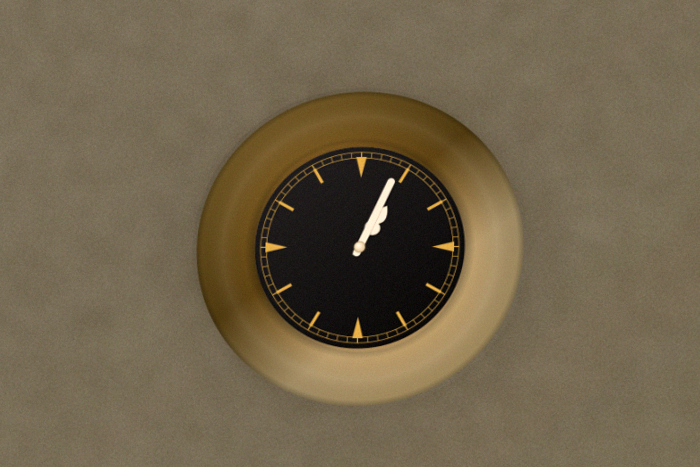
{"hour": 1, "minute": 4}
